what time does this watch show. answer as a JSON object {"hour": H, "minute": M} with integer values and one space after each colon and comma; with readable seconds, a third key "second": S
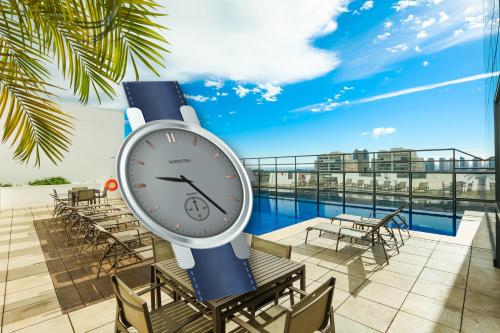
{"hour": 9, "minute": 24}
